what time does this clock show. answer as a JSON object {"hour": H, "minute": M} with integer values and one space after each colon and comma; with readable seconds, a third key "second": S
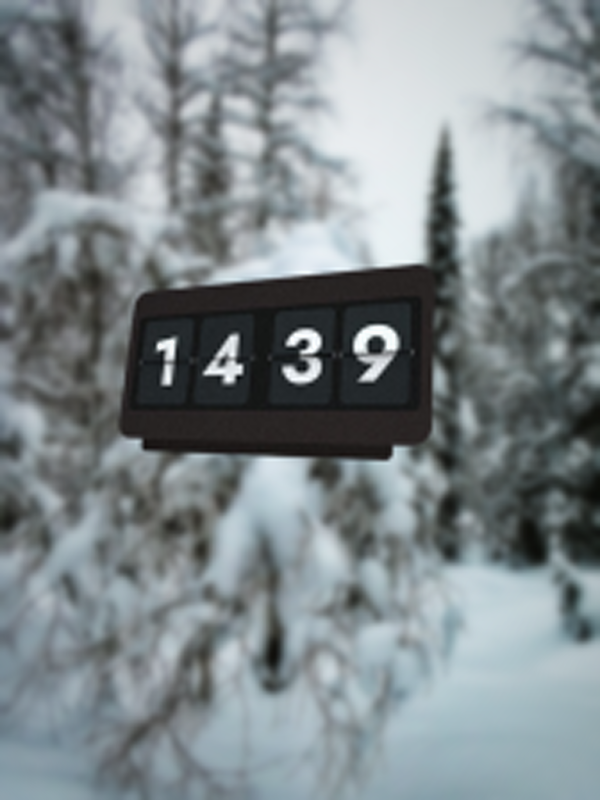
{"hour": 14, "minute": 39}
